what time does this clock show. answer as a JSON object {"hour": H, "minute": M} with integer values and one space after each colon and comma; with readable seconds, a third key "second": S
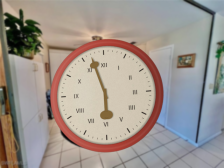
{"hour": 5, "minute": 57}
